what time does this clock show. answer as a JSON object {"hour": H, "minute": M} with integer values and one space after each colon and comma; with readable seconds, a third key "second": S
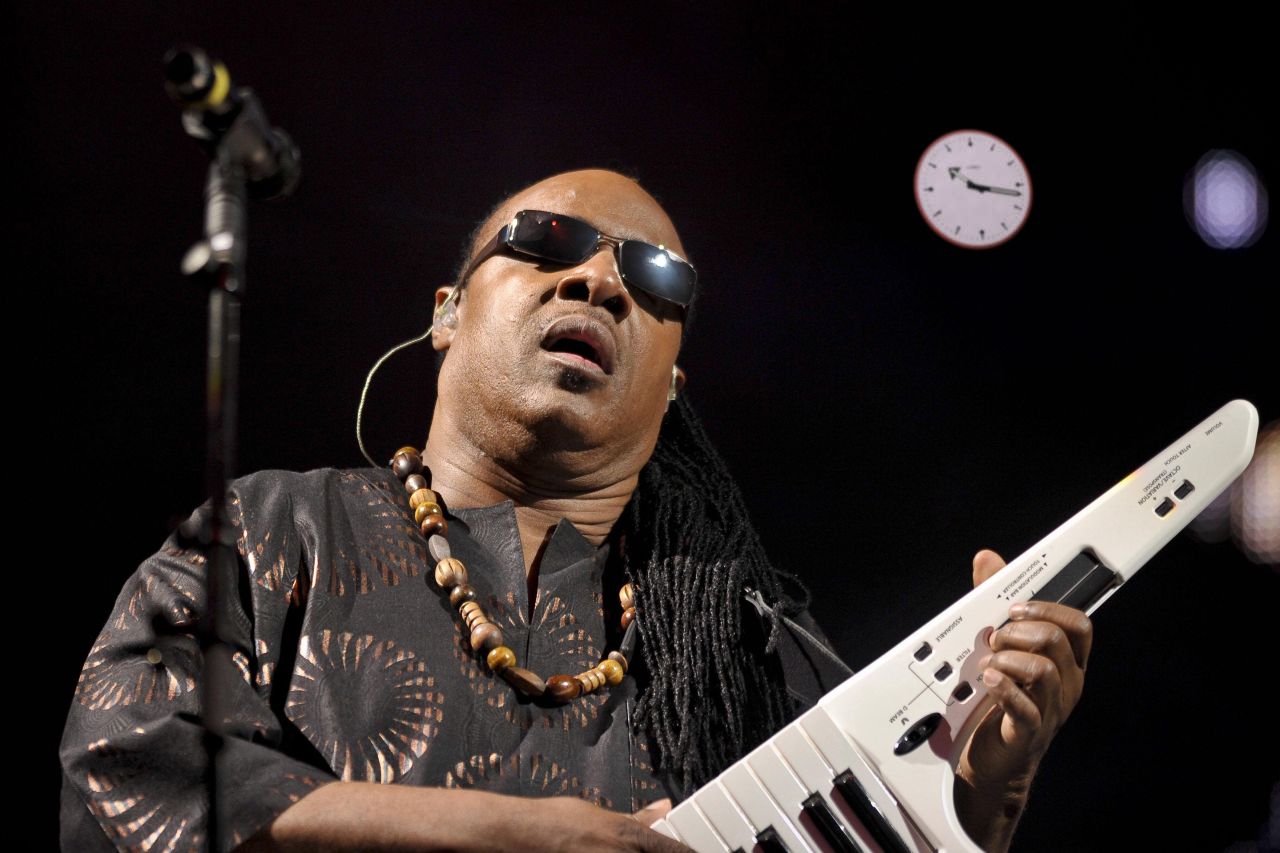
{"hour": 10, "minute": 17}
